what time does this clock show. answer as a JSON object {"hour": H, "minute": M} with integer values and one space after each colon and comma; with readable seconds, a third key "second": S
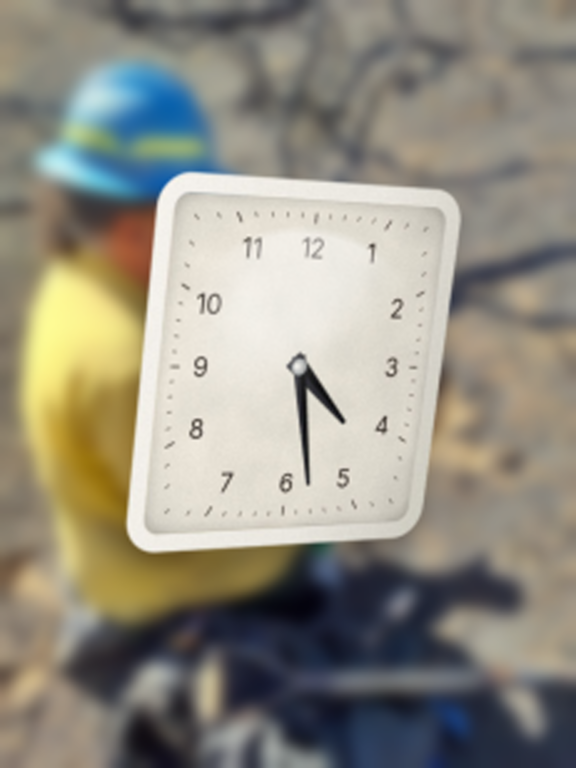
{"hour": 4, "minute": 28}
